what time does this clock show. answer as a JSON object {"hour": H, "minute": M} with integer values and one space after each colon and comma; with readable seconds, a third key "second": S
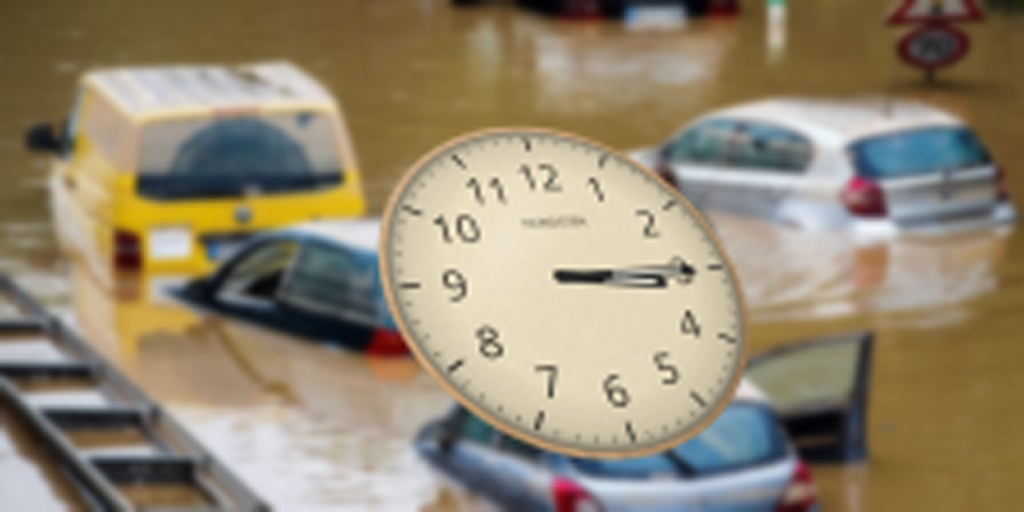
{"hour": 3, "minute": 15}
